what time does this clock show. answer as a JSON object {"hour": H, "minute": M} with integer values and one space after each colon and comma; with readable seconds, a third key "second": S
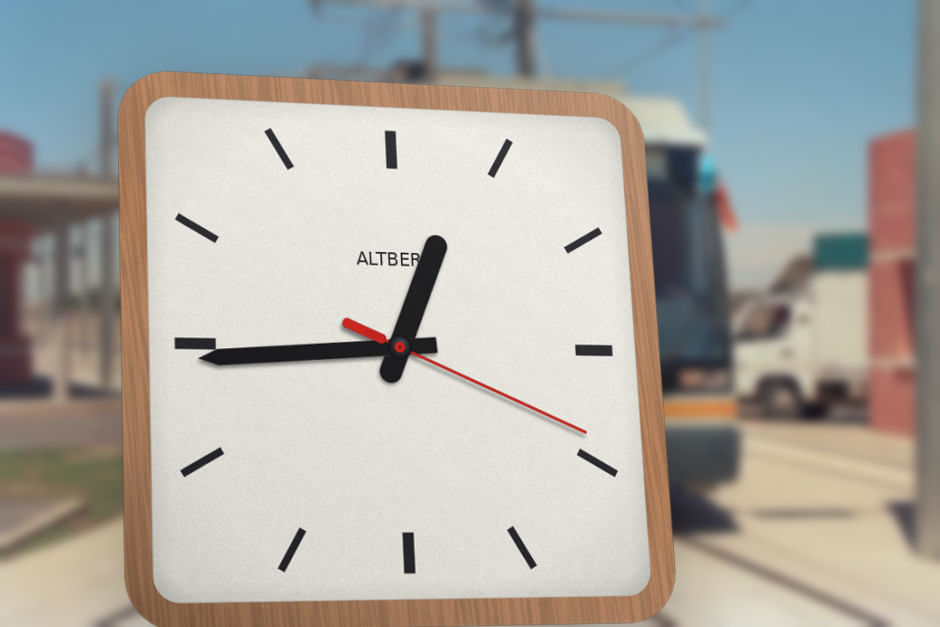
{"hour": 12, "minute": 44, "second": 19}
